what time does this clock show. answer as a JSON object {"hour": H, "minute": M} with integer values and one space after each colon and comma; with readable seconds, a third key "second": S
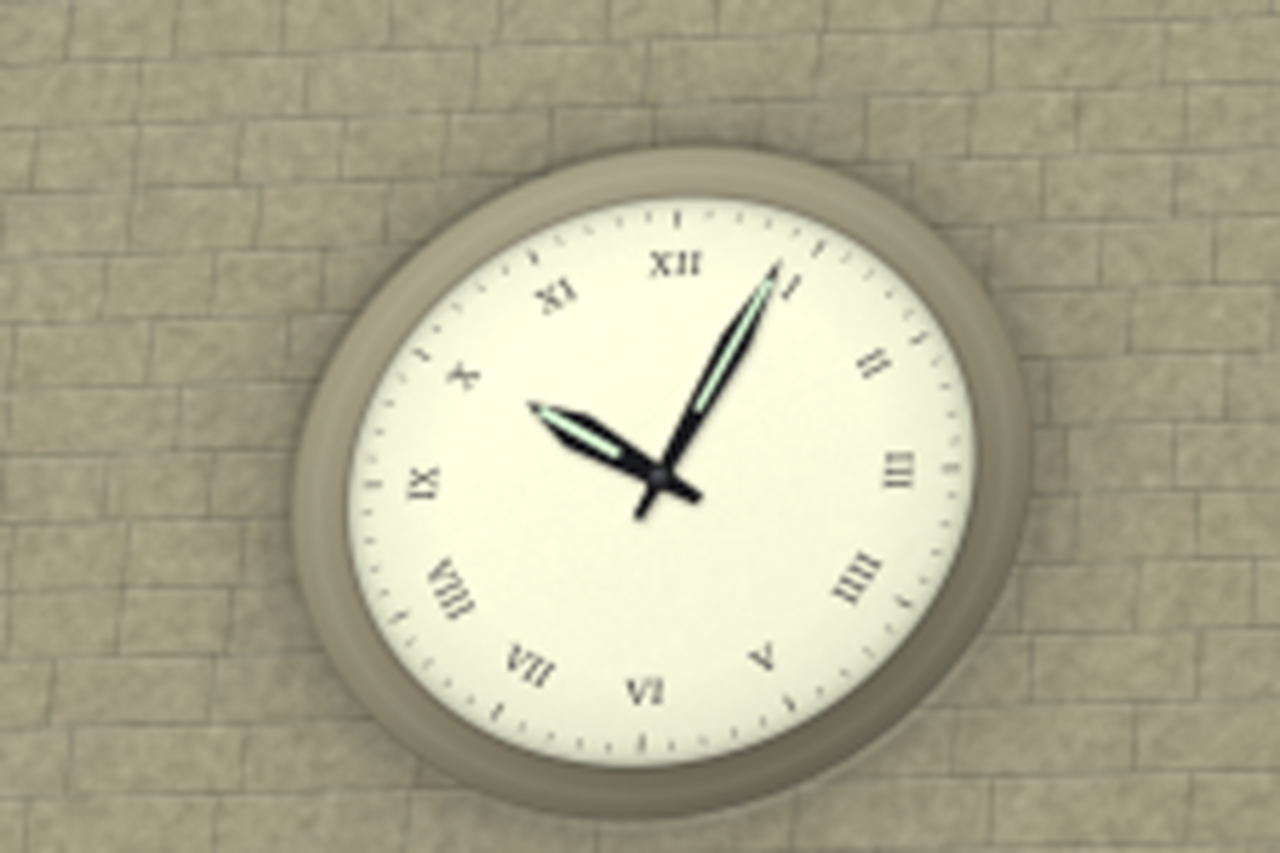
{"hour": 10, "minute": 4}
